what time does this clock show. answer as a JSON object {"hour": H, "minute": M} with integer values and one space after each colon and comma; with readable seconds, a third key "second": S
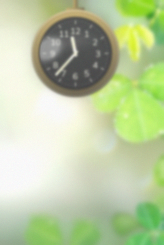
{"hour": 11, "minute": 37}
